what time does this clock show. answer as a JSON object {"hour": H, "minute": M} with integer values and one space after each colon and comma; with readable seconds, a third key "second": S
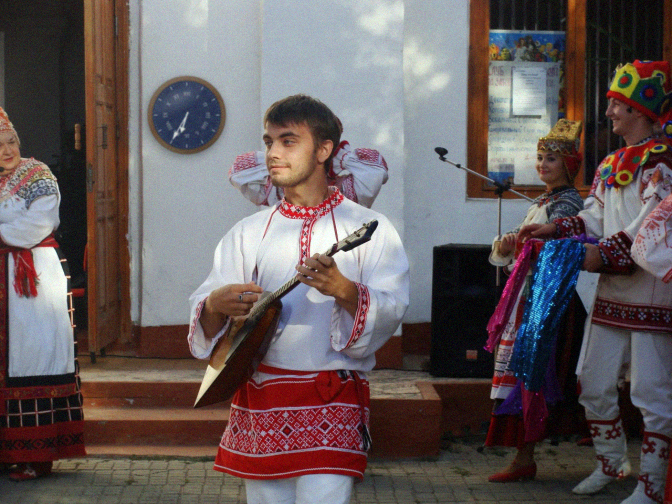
{"hour": 6, "minute": 35}
